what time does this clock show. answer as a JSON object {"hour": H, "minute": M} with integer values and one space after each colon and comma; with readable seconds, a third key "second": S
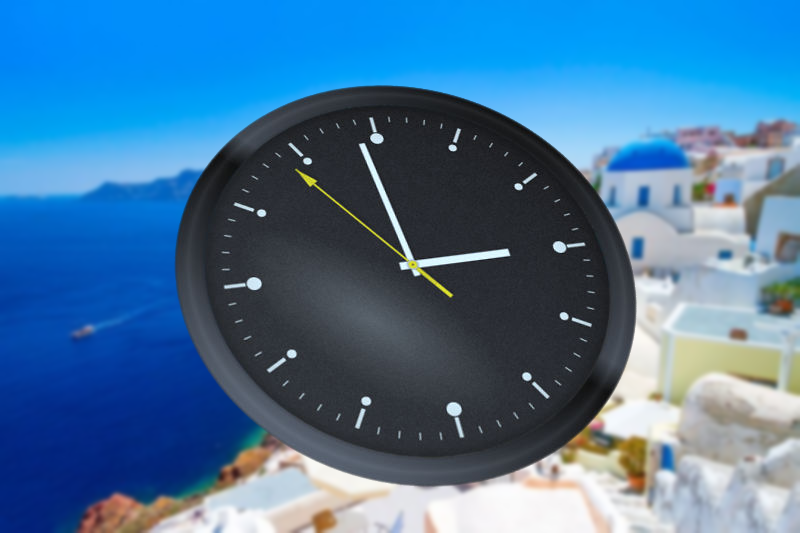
{"hour": 2, "minute": 58, "second": 54}
